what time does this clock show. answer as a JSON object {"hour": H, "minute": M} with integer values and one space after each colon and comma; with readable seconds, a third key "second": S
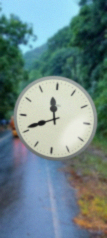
{"hour": 11, "minute": 41}
